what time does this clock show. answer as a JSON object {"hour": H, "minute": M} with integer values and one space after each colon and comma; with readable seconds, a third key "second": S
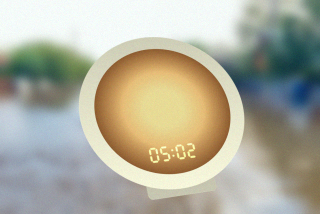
{"hour": 5, "minute": 2}
